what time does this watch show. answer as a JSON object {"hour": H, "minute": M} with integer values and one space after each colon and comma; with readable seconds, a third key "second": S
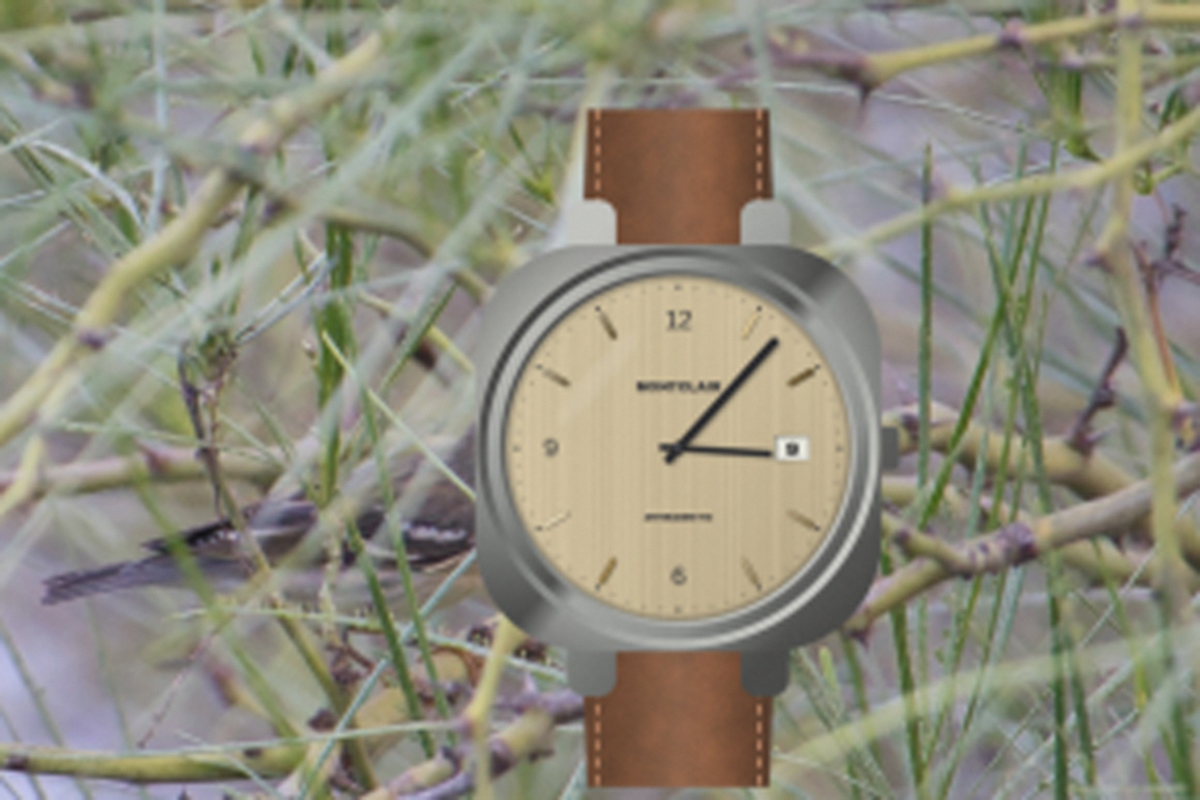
{"hour": 3, "minute": 7}
